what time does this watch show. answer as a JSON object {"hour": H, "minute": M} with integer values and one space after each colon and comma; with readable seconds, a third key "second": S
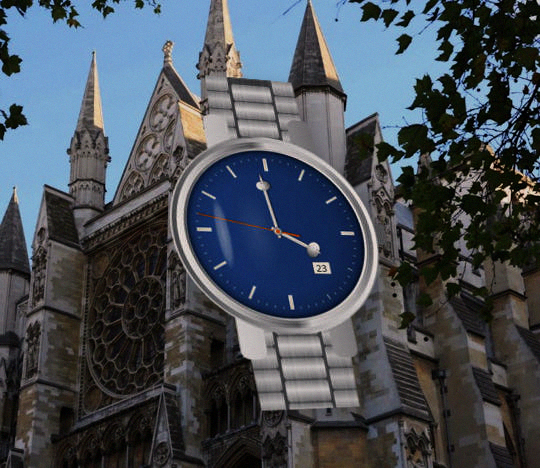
{"hour": 3, "minute": 58, "second": 47}
